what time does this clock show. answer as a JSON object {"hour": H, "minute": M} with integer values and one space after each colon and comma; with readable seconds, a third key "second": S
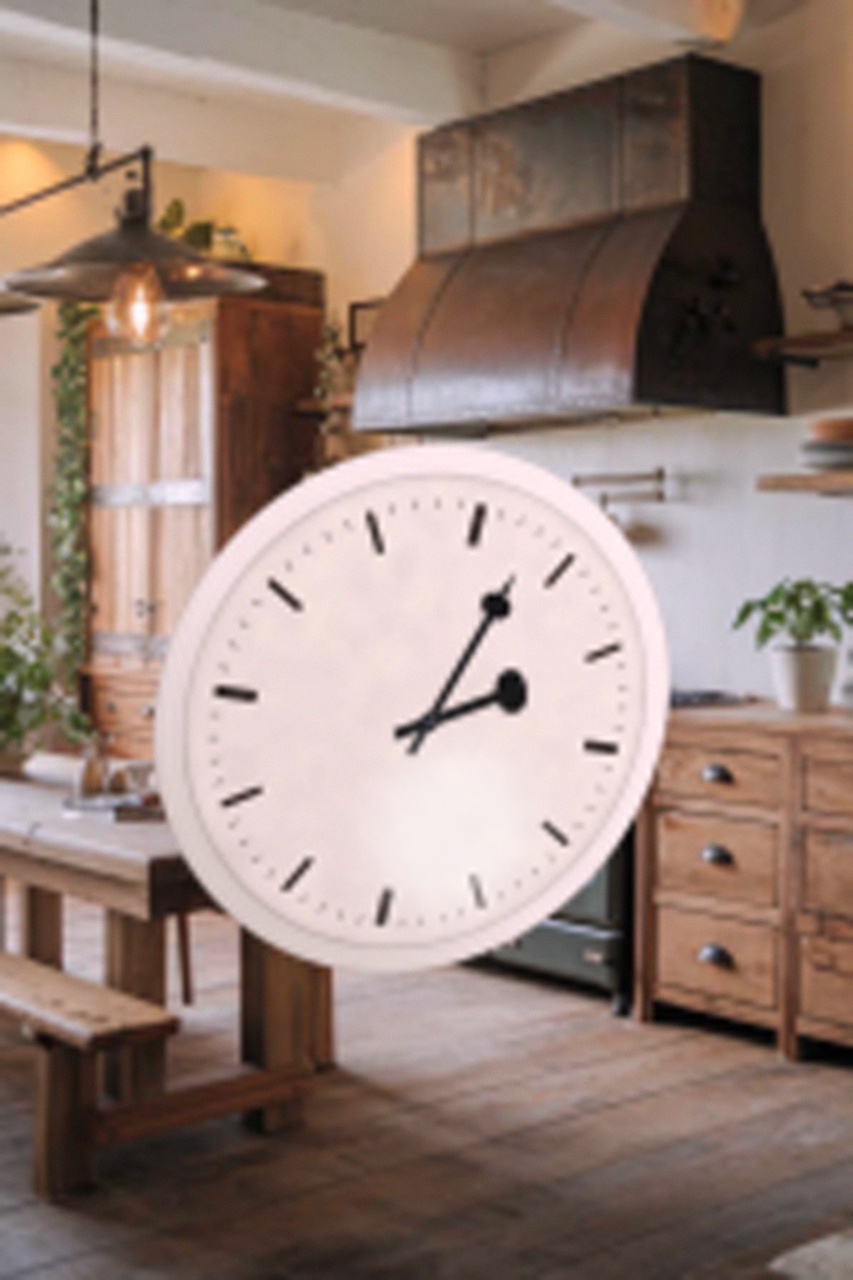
{"hour": 2, "minute": 3}
